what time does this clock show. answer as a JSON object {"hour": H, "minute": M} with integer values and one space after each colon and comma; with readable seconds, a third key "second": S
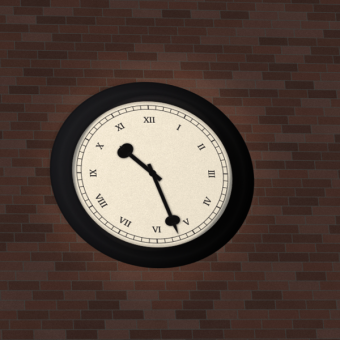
{"hour": 10, "minute": 27}
